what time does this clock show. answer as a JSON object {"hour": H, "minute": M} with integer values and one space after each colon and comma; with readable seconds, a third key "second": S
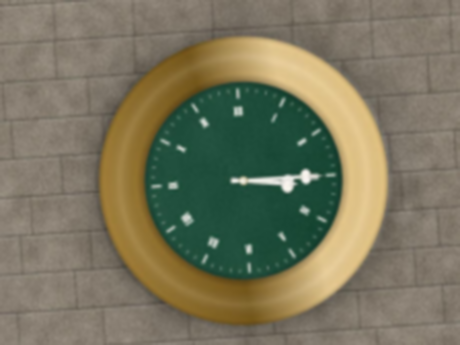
{"hour": 3, "minute": 15}
